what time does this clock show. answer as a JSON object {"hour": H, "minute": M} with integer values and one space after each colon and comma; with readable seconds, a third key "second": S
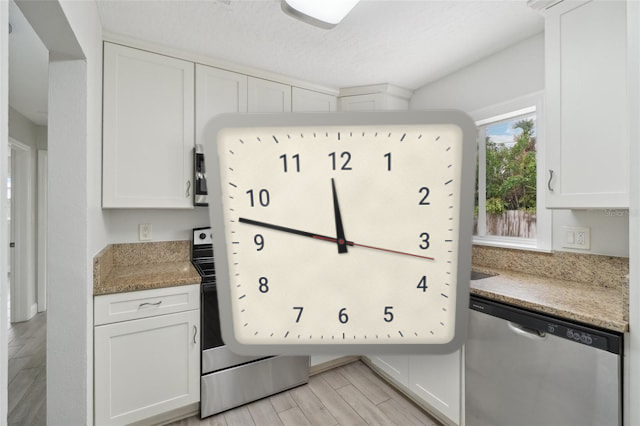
{"hour": 11, "minute": 47, "second": 17}
